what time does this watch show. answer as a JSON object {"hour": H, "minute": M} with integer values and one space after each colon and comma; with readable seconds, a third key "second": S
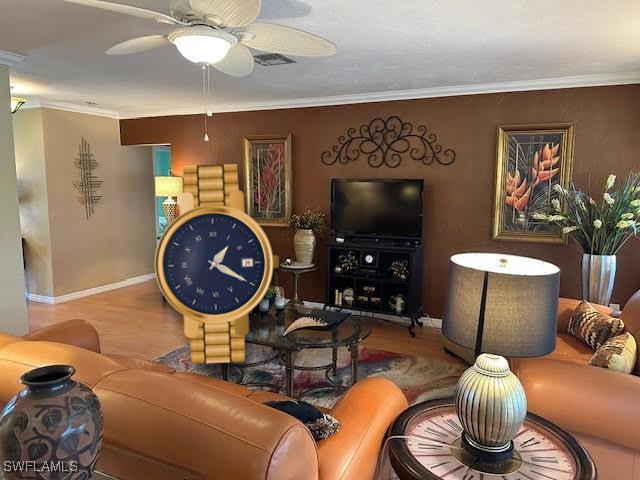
{"hour": 1, "minute": 20}
